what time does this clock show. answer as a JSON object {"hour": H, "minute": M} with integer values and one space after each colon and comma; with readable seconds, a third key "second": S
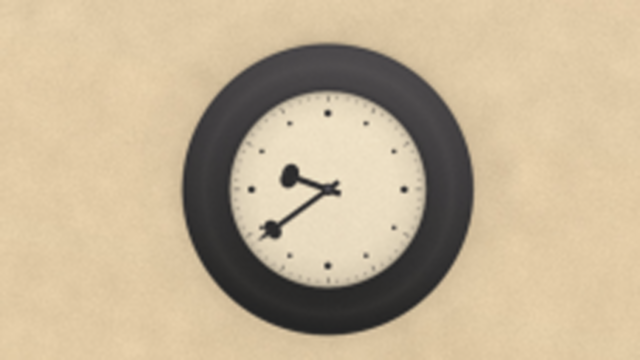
{"hour": 9, "minute": 39}
